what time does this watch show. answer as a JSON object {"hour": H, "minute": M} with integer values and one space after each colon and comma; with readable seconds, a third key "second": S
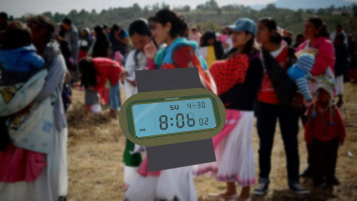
{"hour": 8, "minute": 6, "second": 2}
